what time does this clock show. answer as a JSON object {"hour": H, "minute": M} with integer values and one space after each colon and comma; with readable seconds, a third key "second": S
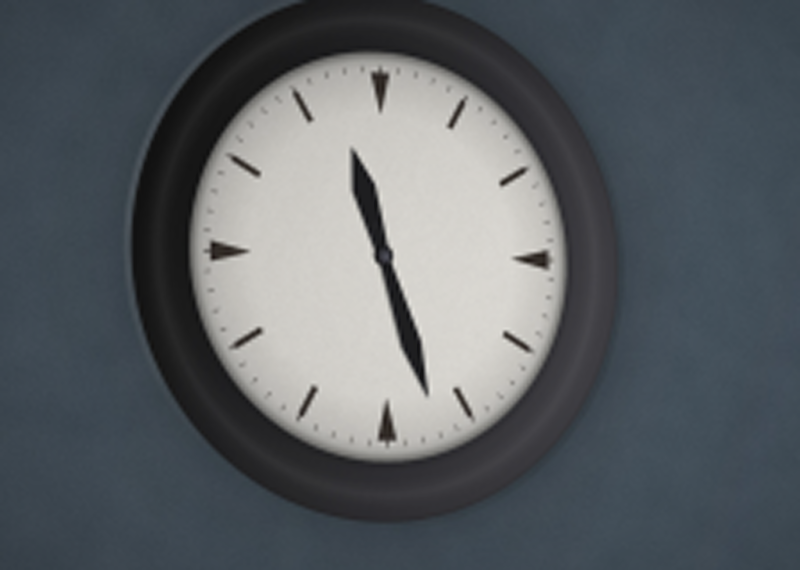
{"hour": 11, "minute": 27}
